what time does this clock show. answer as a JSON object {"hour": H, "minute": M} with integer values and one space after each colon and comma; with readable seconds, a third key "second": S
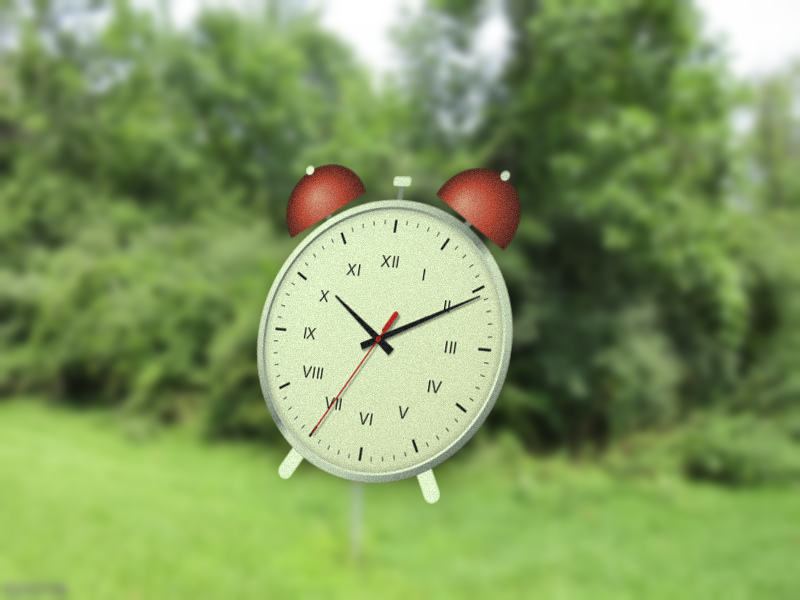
{"hour": 10, "minute": 10, "second": 35}
